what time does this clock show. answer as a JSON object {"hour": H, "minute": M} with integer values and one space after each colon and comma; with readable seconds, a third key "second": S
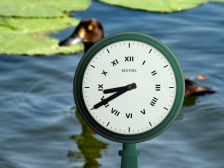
{"hour": 8, "minute": 40}
